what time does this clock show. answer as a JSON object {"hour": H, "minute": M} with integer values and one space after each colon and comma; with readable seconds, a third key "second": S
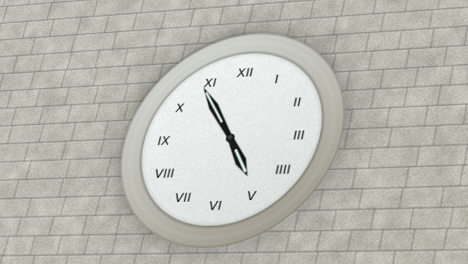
{"hour": 4, "minute": 54}
